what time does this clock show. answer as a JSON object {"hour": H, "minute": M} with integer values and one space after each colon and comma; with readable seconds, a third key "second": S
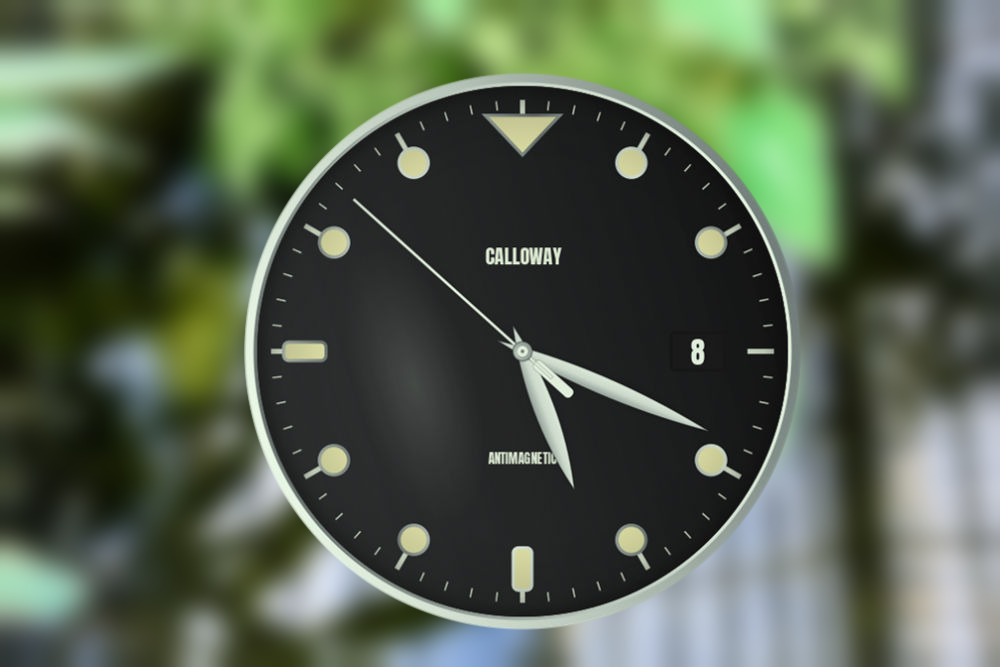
{"hour": 5, "minute": 18, "second": 52}
